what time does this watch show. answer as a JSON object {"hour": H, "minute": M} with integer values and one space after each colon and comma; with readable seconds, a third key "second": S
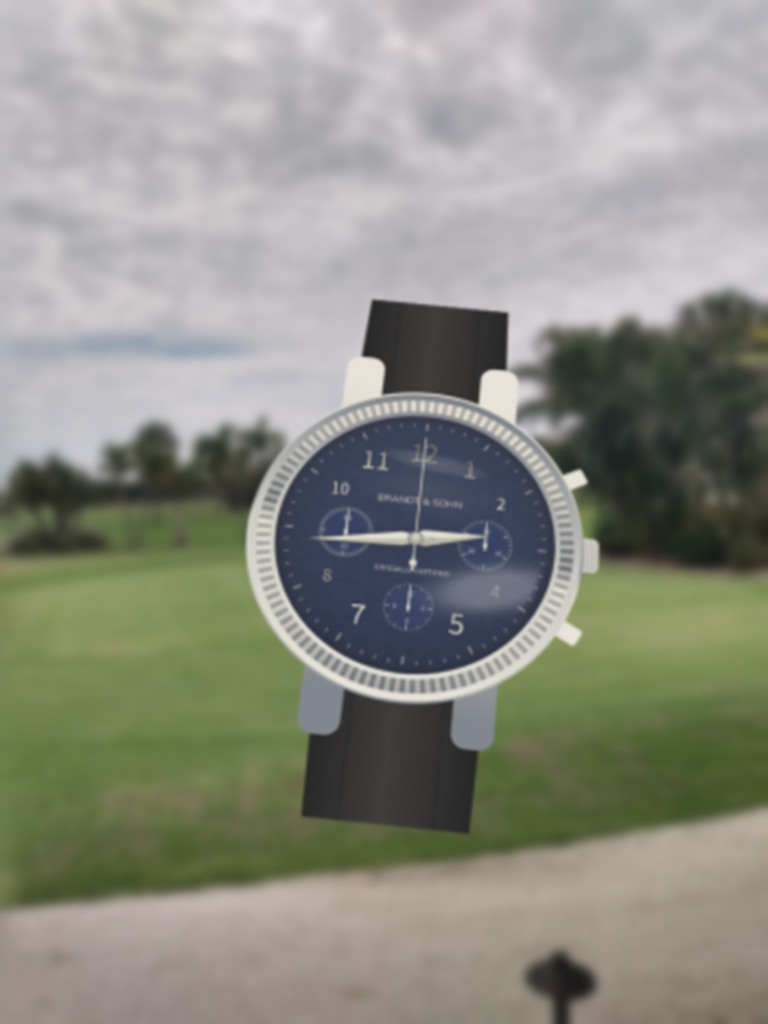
{"hour": 2, "minute": 44}
